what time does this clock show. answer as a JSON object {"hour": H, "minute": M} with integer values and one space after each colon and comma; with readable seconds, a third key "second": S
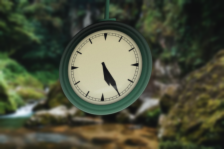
{"hour": 5, "minute": 25}
